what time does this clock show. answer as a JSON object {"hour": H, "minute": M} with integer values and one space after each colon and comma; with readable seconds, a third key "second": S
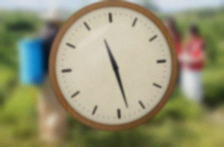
{"hour": 11, "minute": 28}
